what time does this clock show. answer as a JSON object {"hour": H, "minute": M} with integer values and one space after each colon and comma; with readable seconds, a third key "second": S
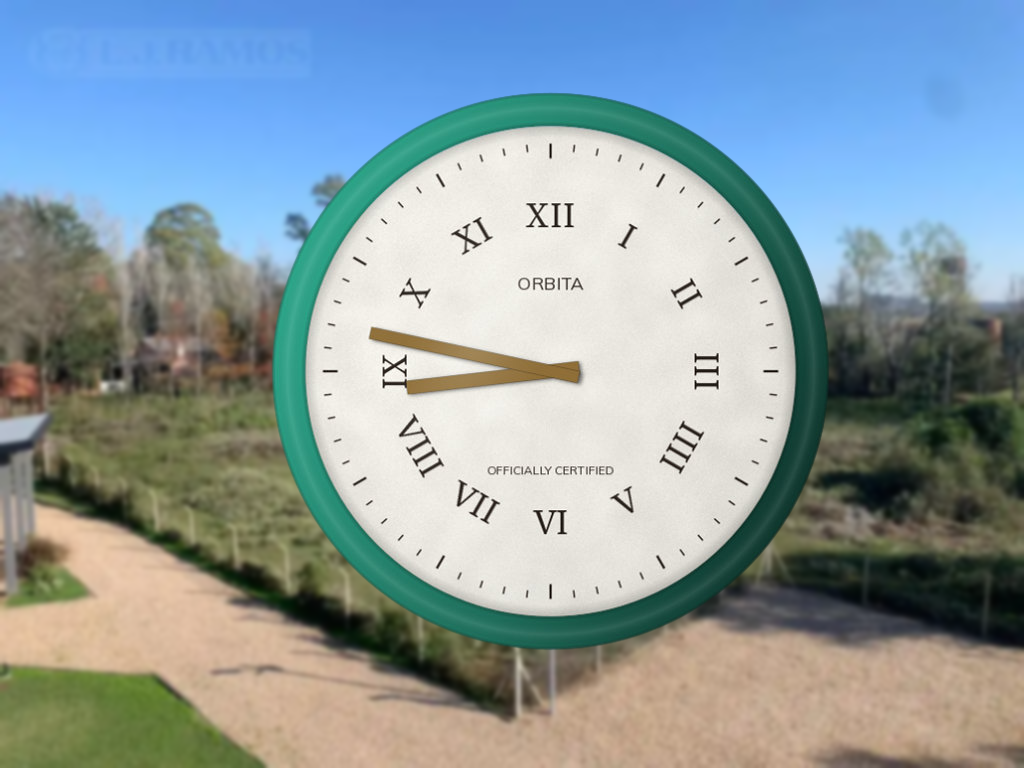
{"hour": 8, "minute": 47}
